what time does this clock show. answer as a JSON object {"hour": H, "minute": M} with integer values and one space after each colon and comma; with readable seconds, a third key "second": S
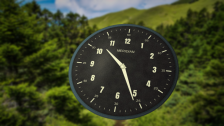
{"hour": 10, "minute": 26}
